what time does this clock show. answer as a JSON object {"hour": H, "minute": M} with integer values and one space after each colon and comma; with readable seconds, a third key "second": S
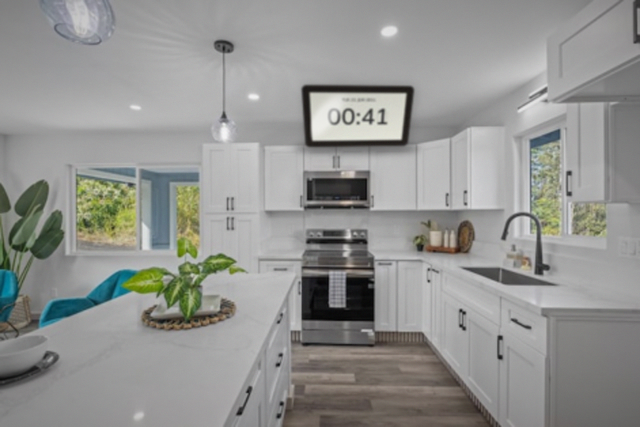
{"hour": 0, "minute": 41}
